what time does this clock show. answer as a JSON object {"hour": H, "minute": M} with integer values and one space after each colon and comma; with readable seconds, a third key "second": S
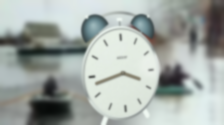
{"hour": 3, "minute": 43}
